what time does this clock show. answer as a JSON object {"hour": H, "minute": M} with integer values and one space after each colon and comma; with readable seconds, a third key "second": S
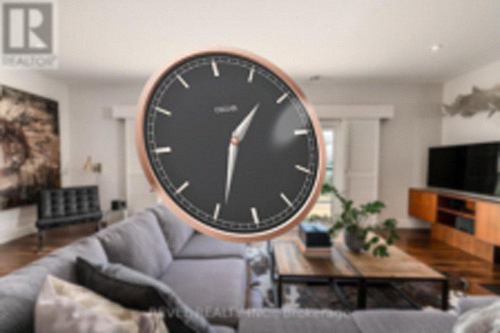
{"hour": 1, "minute": 34}
